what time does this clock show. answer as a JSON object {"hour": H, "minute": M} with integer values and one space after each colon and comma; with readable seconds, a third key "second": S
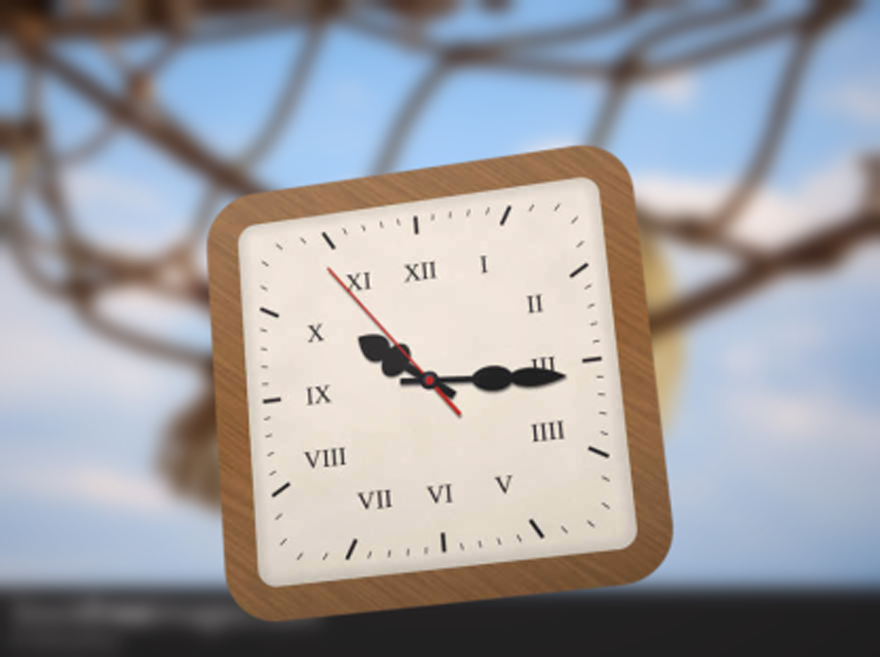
{"hour": 10, "minute": 15, "second": 54}
